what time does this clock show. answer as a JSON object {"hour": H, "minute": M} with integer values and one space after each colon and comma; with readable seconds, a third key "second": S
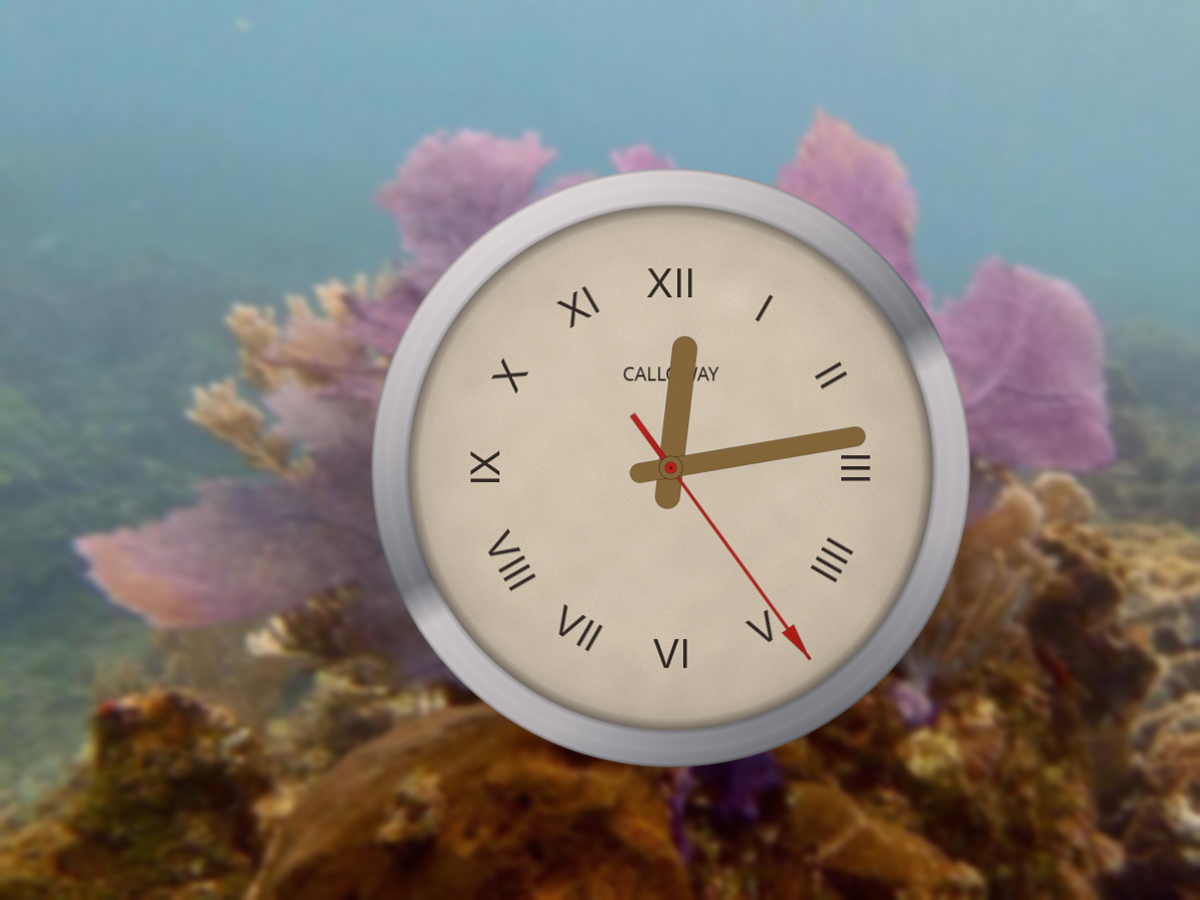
{"hour": 12, "minute": 13, "second": 24}
